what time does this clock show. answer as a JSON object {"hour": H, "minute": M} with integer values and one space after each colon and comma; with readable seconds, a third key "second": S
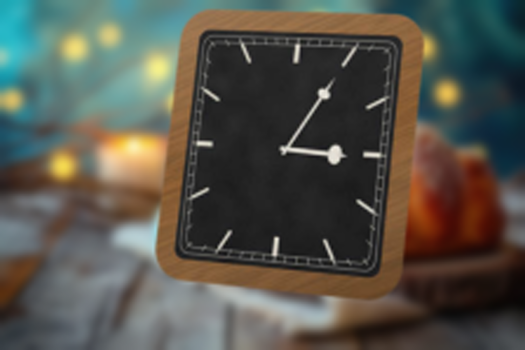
{"hour": 3, "minute": 5}
